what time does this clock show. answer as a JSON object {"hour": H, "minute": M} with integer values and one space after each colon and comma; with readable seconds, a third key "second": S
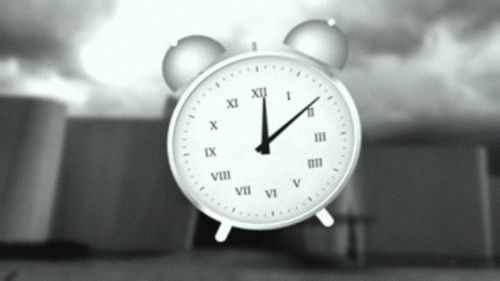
{"hour": 12, "minute": 9}
